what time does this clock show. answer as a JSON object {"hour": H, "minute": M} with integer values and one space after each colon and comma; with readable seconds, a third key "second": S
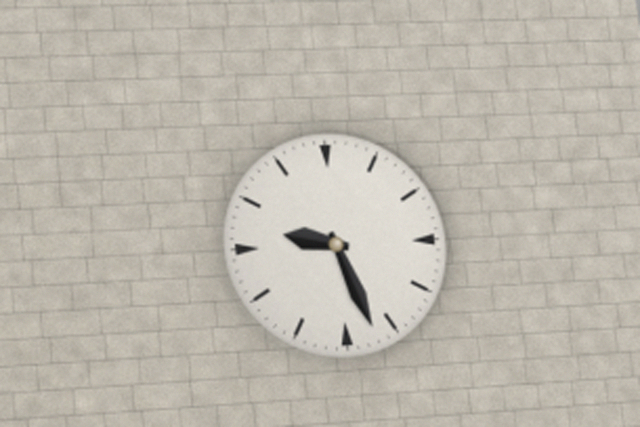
{"hour": 9, "minute": 27}
